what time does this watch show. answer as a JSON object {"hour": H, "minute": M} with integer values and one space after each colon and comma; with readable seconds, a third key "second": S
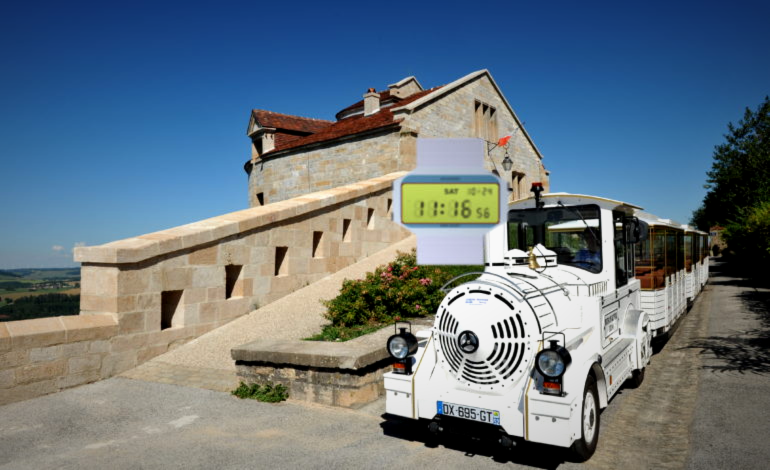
{"hour": 11, "minute": 16}
